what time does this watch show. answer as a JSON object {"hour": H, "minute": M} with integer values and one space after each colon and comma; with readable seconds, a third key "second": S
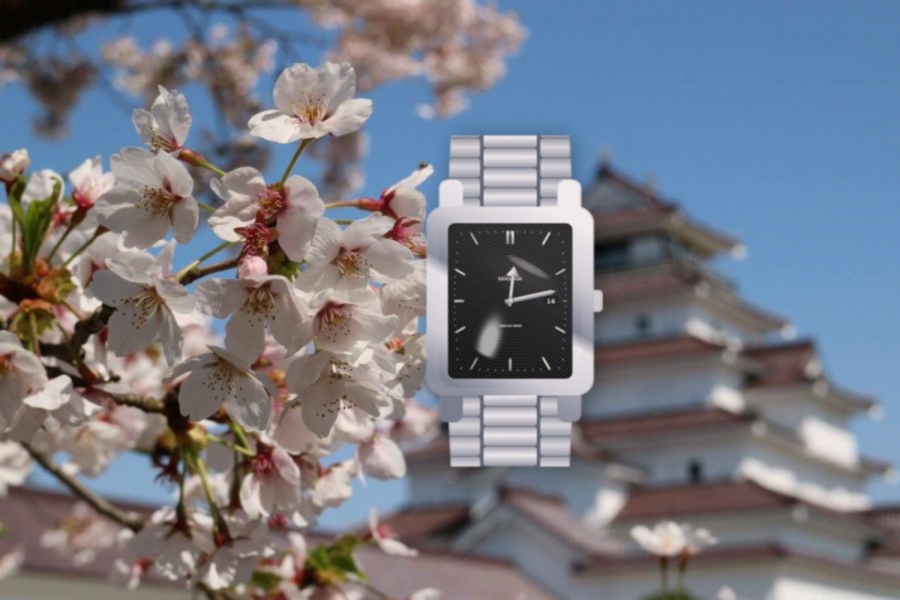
{"hour": 12, "minute": 13}
